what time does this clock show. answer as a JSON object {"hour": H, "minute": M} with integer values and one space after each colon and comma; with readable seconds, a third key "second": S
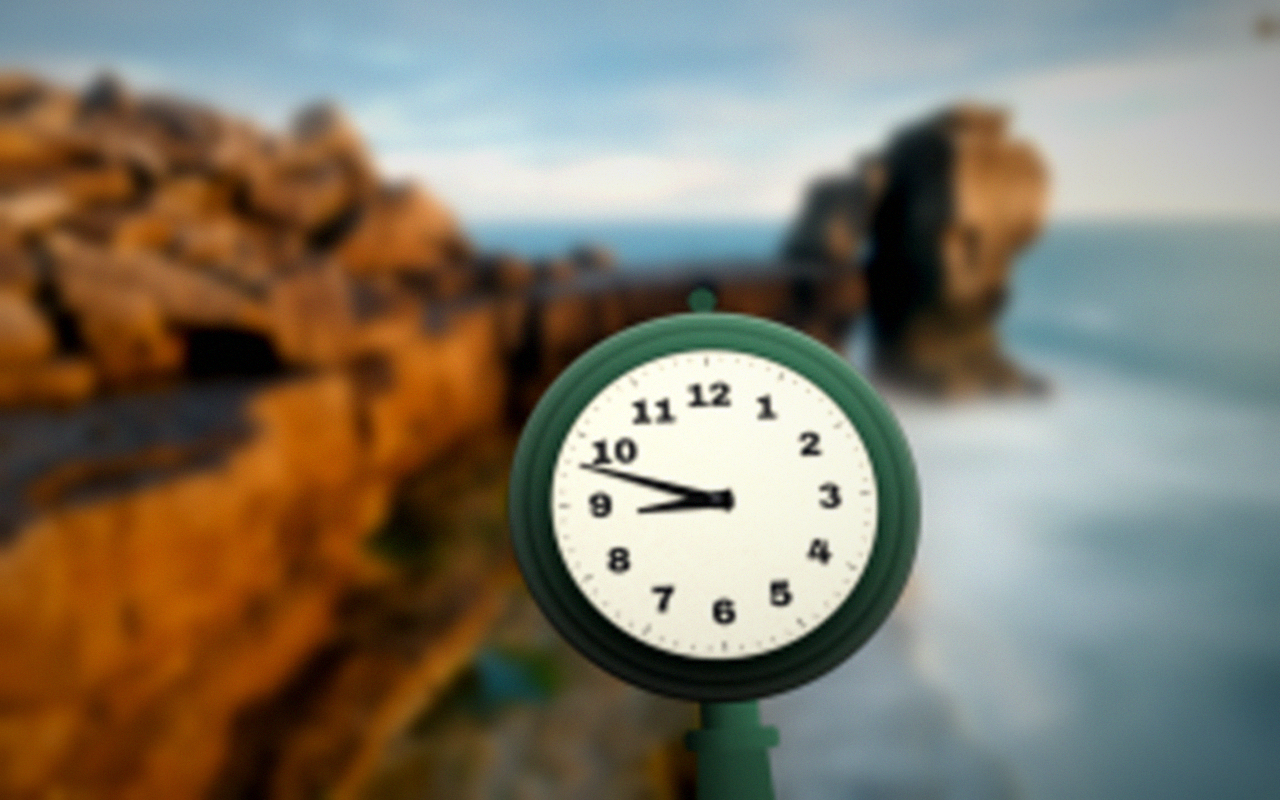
{"hour": 8, "minute": 48}
